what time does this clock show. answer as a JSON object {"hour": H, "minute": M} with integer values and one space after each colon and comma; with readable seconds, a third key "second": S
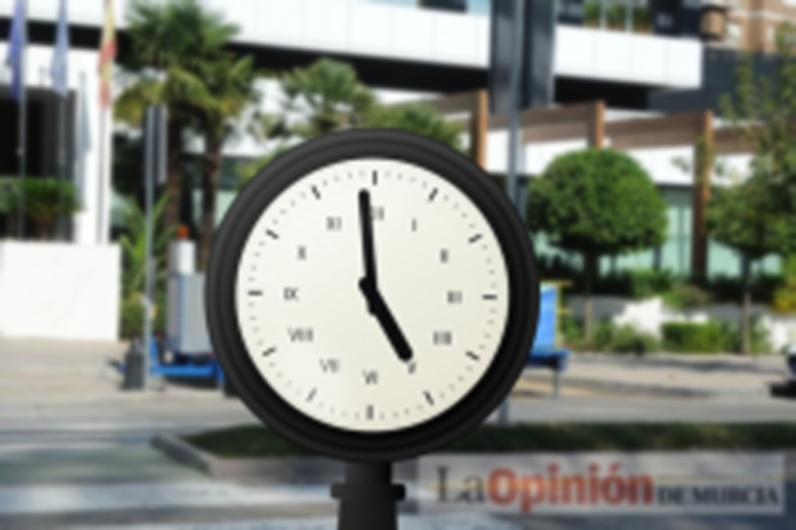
{"hour": 4, "minute": 59}
